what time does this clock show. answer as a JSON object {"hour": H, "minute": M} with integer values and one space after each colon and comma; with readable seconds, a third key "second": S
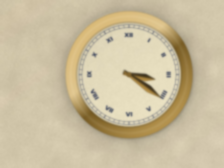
{"hour": 3, "minute": 21}
